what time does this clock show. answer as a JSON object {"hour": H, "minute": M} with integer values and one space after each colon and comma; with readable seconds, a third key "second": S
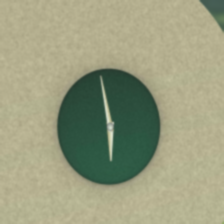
{"hour": 5, "minute": 58}
